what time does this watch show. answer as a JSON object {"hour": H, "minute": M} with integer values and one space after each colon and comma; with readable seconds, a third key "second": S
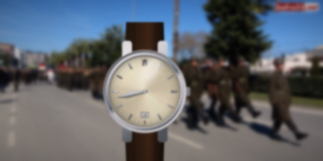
{"hour": 8, "minute": 43}
